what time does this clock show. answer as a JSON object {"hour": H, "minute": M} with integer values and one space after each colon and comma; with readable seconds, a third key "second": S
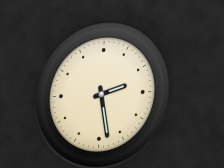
{"hour": 2, "minute": 28}
